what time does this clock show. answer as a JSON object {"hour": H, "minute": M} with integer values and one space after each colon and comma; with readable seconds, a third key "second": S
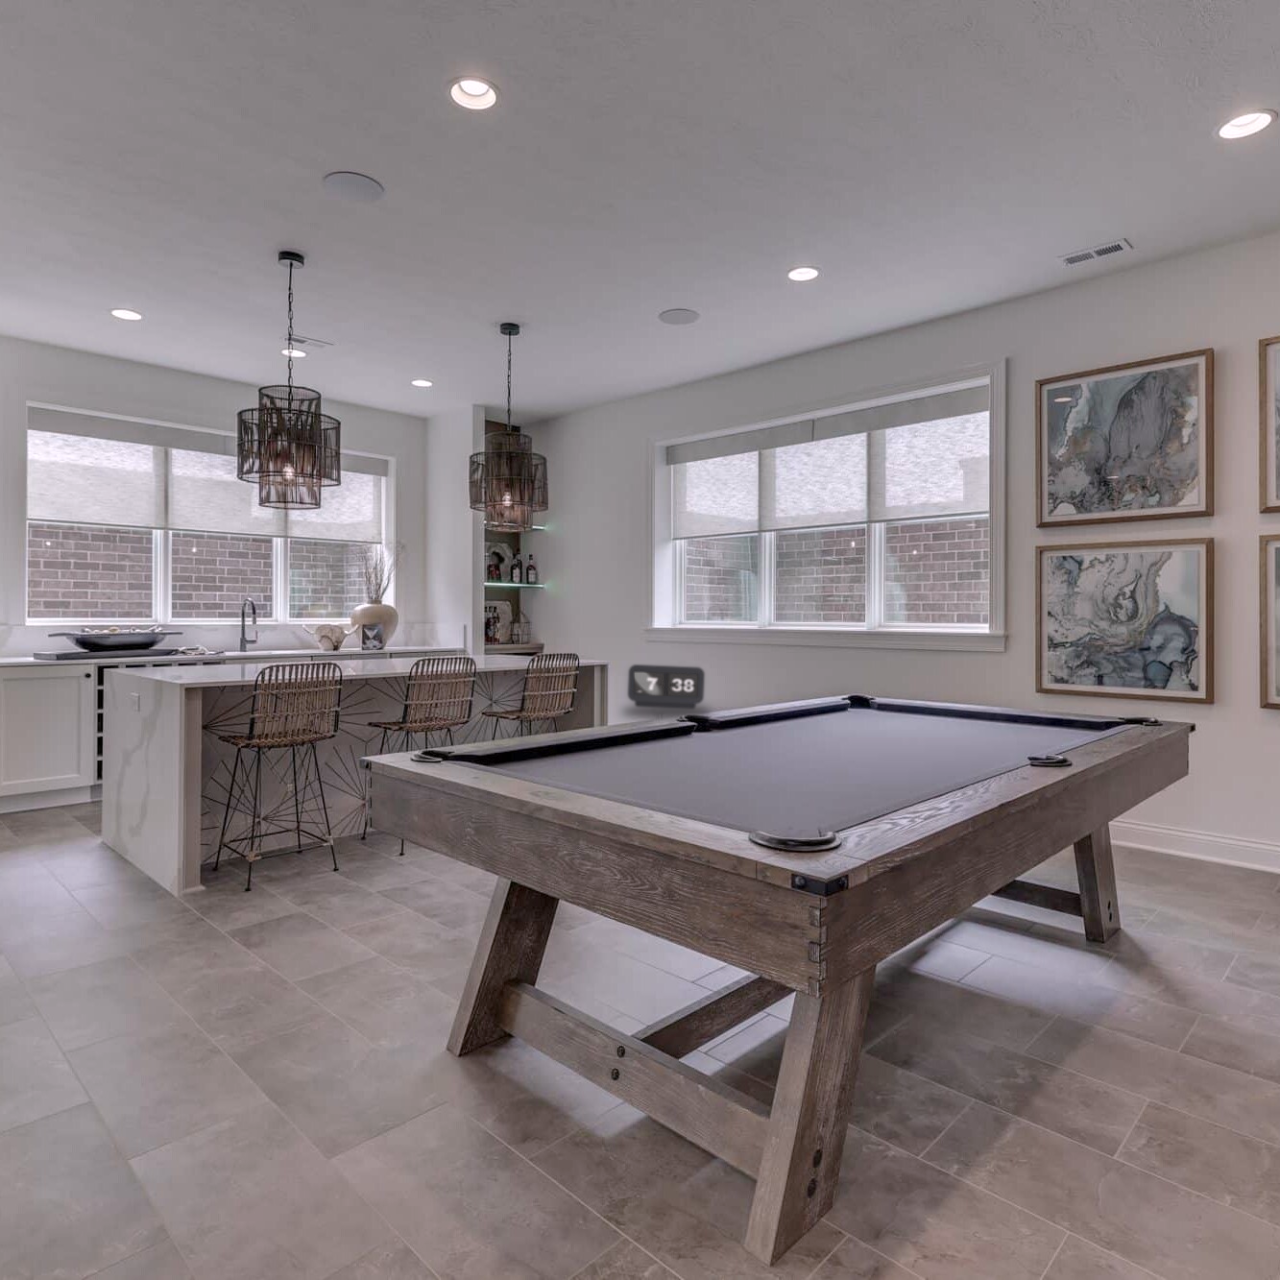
{"hour": 7, "minute": 38}
